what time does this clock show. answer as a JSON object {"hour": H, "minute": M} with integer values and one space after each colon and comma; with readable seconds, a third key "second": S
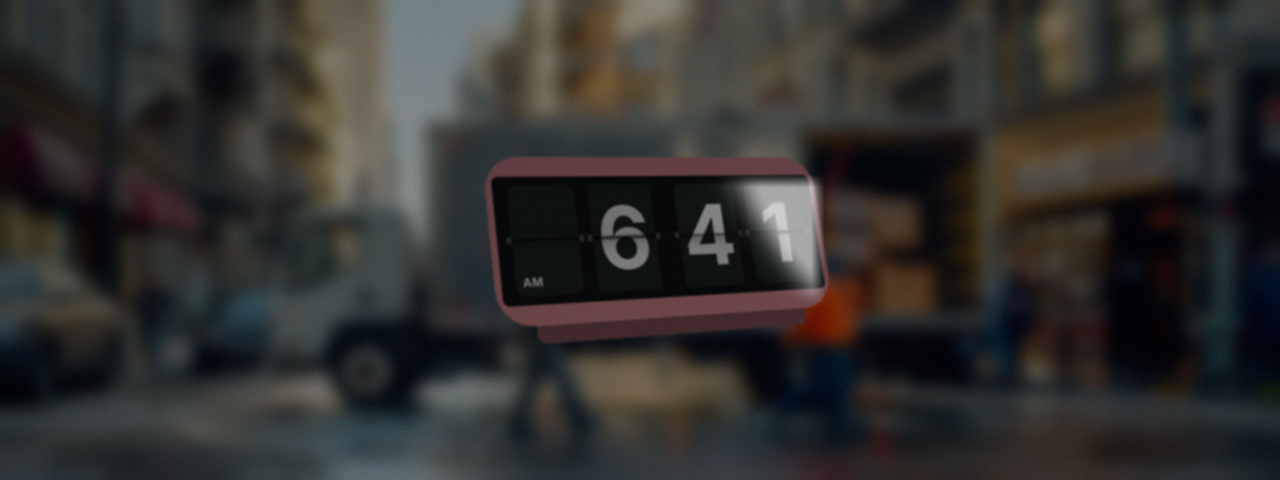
{"hour": 6, "minute": 41}
